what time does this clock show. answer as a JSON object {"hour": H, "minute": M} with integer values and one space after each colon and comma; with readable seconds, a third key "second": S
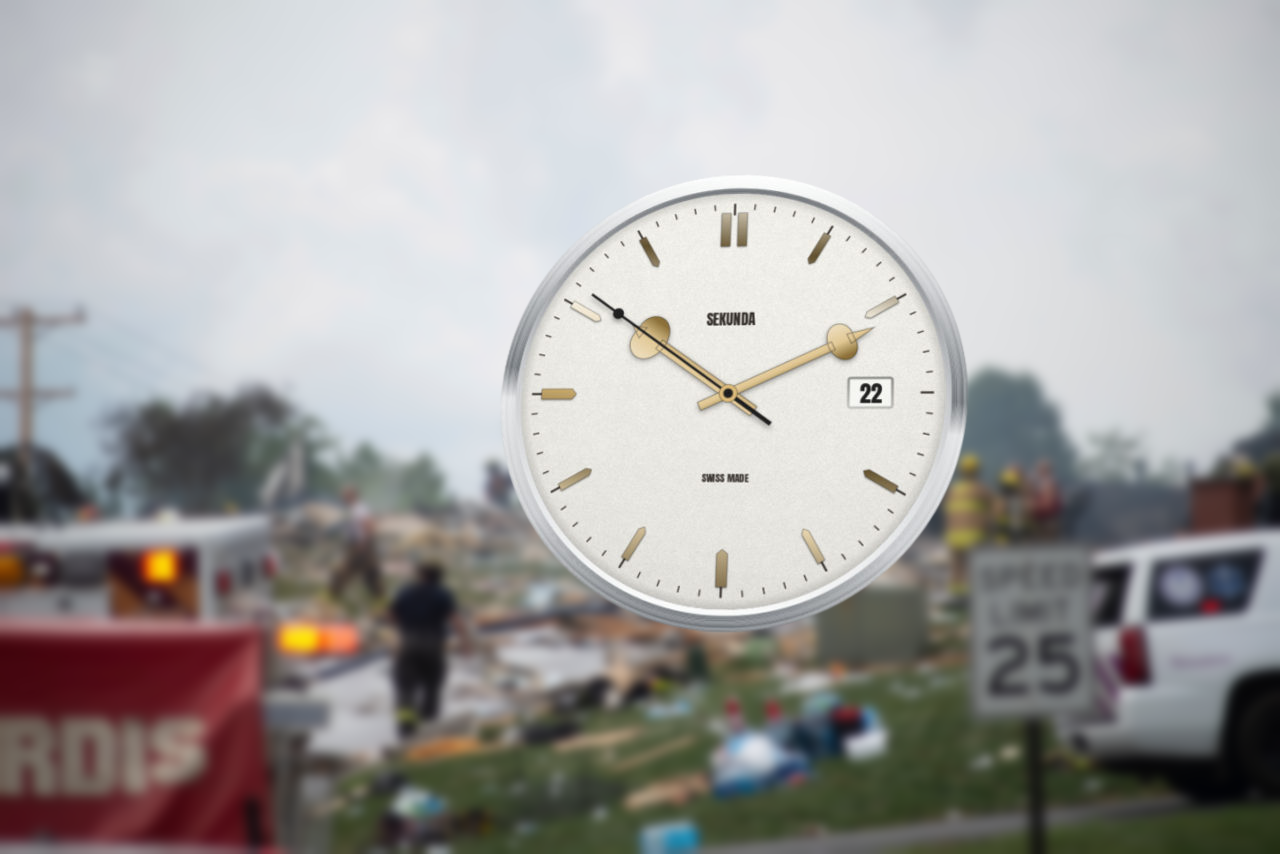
{"hour": 10, "minute": 10, "second": 51}
